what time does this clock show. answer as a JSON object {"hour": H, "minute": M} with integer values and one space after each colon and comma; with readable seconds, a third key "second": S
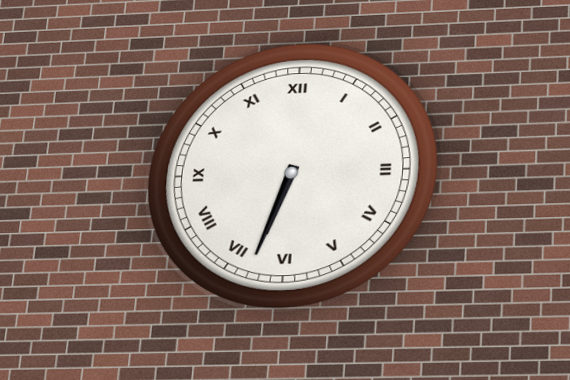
{"hour": 6, "minute": 33}
